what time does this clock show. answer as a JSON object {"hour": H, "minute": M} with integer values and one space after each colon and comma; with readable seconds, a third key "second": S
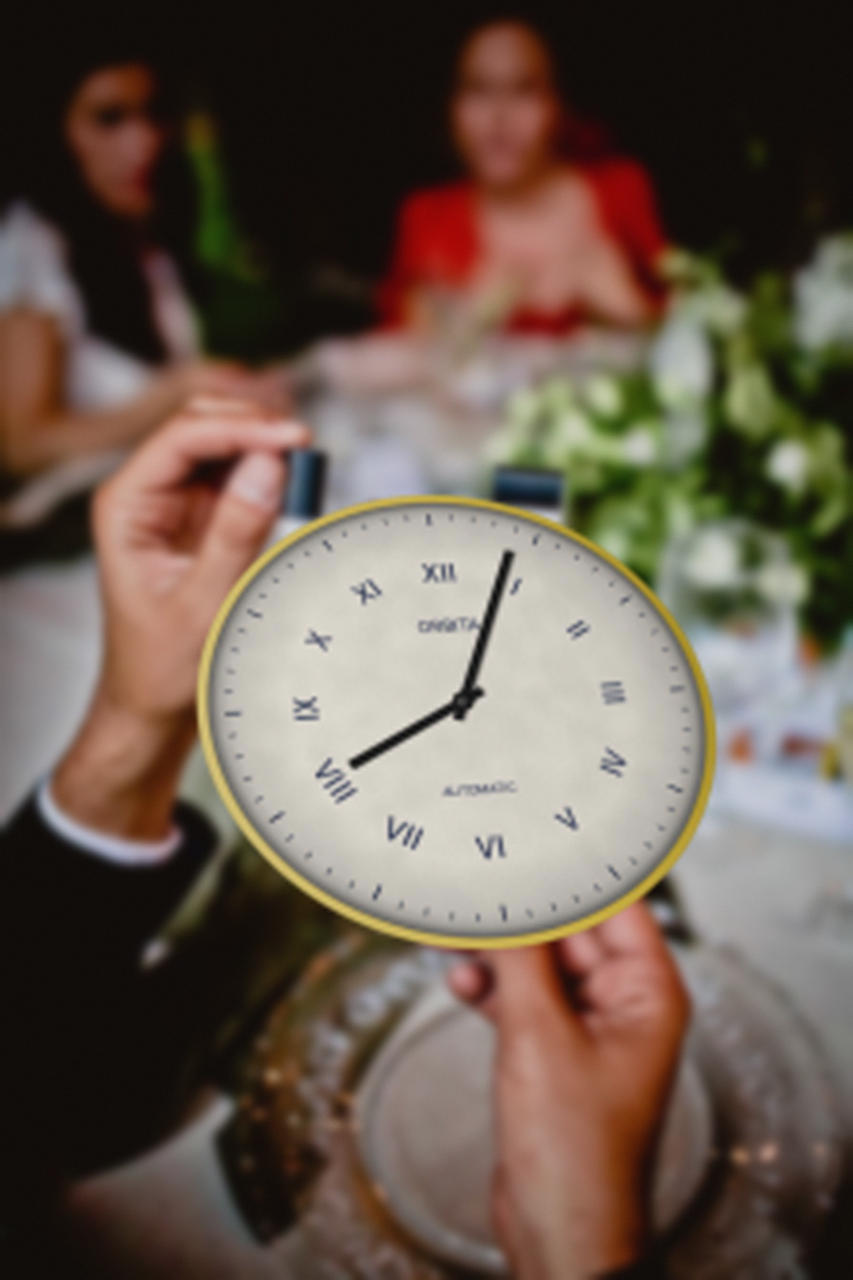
{"hour": 8, "minute": 4}
